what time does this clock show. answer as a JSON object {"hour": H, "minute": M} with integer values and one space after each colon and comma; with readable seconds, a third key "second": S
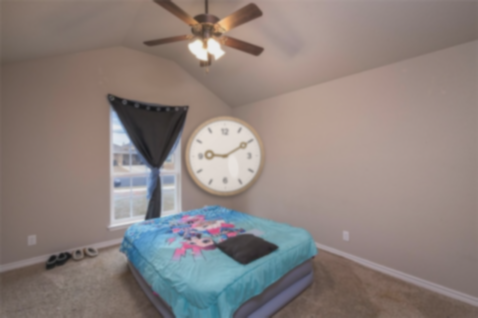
{"hour": 9, "minute": 10}
